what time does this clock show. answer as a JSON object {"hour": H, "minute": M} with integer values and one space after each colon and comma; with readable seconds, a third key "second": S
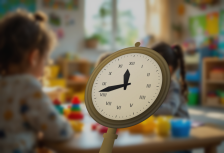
{"hour": 11, "minute": 42}
